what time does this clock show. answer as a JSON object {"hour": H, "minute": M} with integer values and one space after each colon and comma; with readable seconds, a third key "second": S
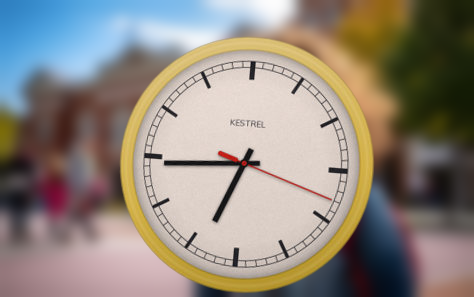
{"hour": 6, "minute": 44, "second": 18}
